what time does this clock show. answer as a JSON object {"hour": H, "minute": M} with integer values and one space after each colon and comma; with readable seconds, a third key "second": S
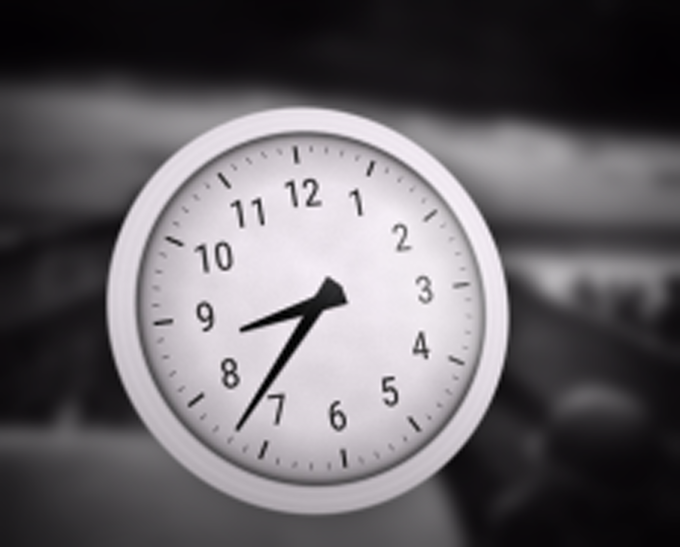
{"hour": 8, "minute": 37}
